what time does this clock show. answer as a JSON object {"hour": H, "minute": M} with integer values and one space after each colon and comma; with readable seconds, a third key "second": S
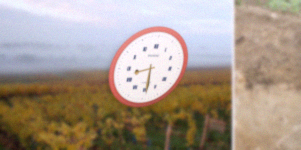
{"hour": 8, "minute": 29}
